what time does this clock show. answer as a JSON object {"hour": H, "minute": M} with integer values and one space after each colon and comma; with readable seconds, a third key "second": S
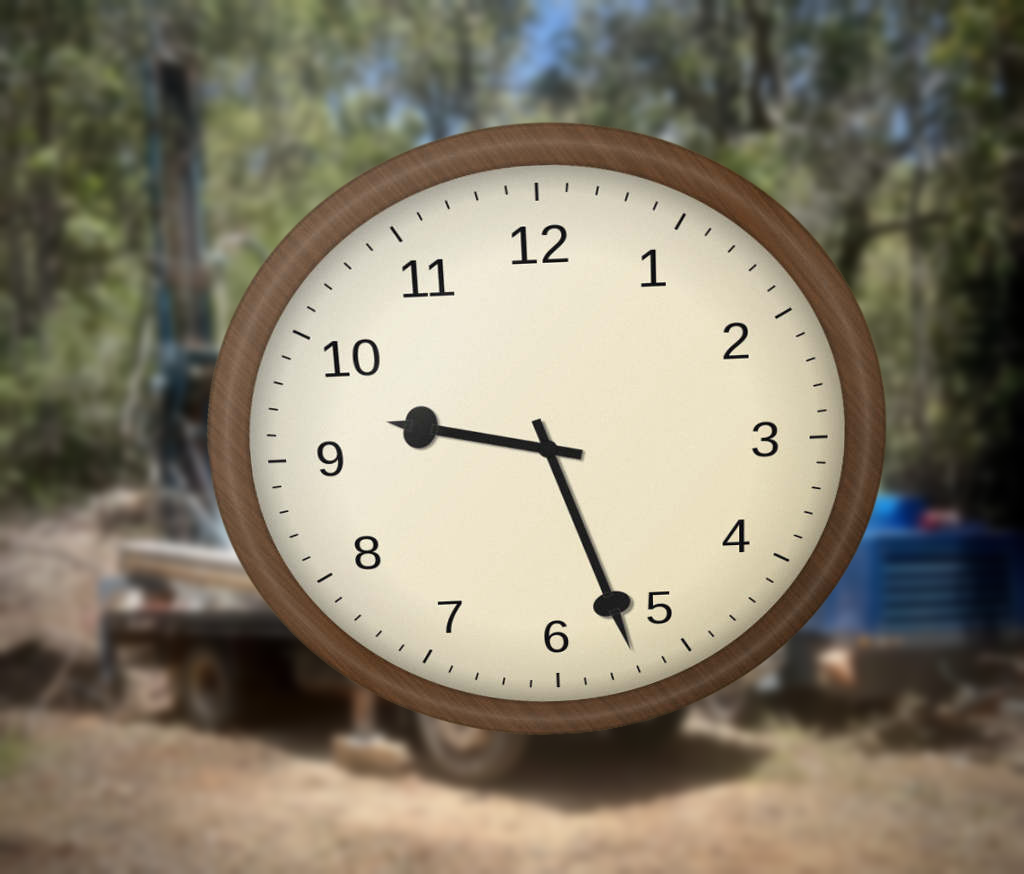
{"hour": 9, "minute": 27}
